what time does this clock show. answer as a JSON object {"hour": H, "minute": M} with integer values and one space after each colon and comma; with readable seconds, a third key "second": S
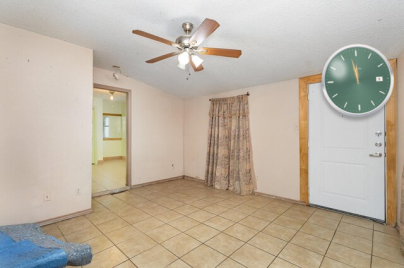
{"hour": 11, "minute": 58}
